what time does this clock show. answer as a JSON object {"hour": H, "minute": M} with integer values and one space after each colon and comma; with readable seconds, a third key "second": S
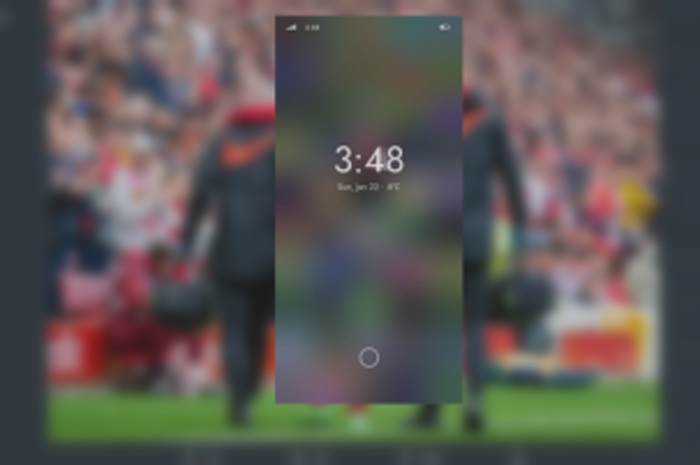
{"hour": 3, "minute": 48}
